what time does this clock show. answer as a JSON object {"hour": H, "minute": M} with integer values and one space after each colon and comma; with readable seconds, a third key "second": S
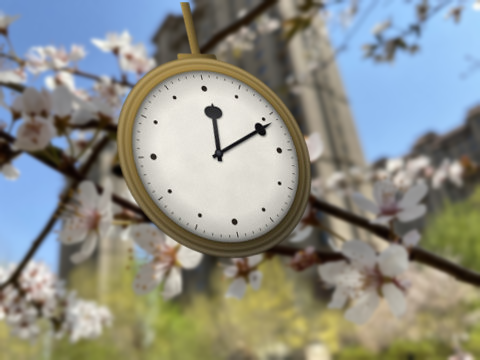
{"hour": 12, "minute": 11}
